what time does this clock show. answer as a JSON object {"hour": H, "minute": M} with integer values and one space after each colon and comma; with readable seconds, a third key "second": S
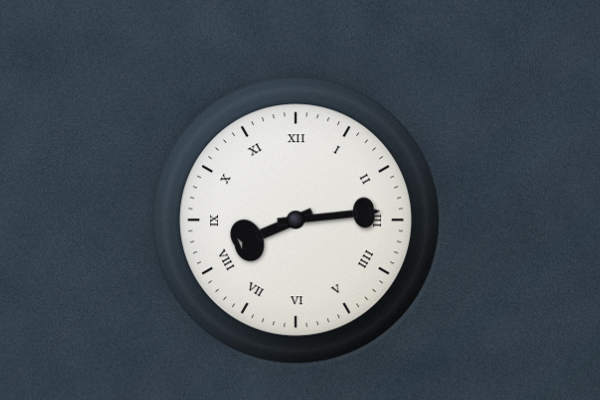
{"hour": 8, "minute": 14}
